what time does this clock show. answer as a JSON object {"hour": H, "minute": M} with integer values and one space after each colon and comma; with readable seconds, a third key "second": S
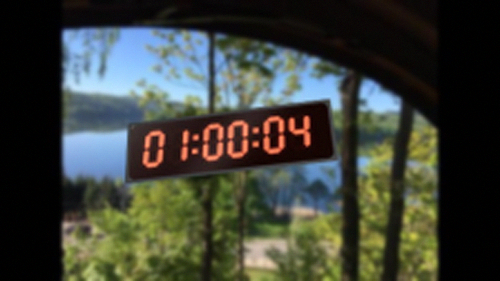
{"hour": 1, "minute": 0, "second": 4}
